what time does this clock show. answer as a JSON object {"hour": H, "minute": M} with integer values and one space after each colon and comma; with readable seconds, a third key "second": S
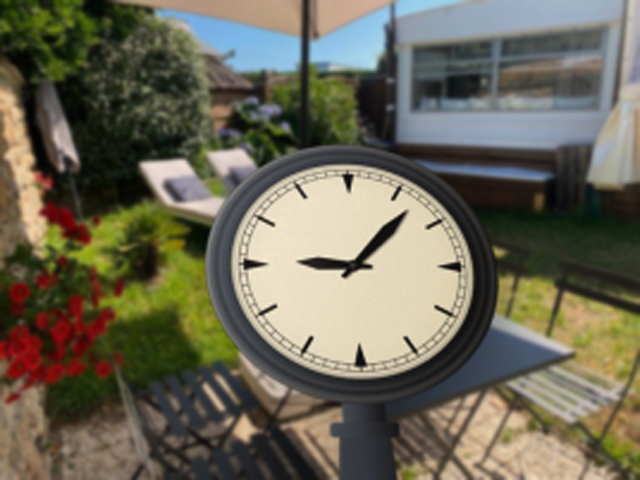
{"hour": 9, "minute": 7}
